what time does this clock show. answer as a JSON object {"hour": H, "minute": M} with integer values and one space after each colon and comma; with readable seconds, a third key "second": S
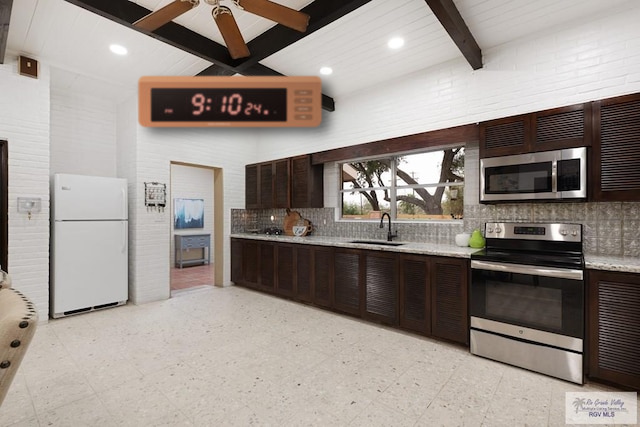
{"hour": 9, "minute": 10, "second": 24}
